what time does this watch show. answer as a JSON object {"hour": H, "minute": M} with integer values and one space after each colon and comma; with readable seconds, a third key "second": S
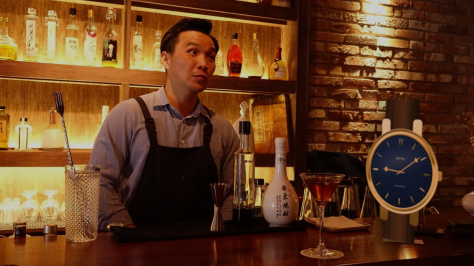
{"hour": 9, "minute": 9}
